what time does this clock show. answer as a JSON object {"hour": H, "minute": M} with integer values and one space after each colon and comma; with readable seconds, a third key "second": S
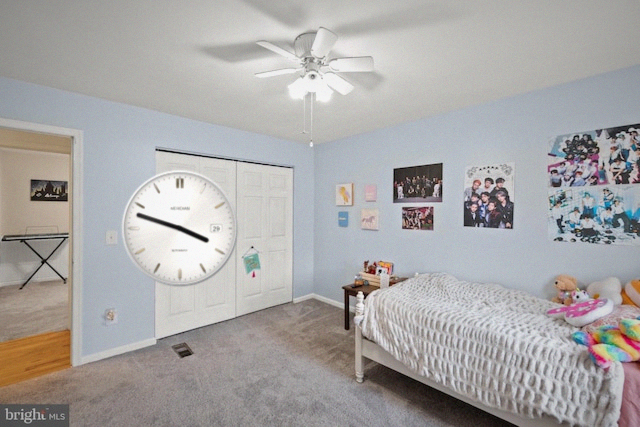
{"hour": 3, "minute": 48}
